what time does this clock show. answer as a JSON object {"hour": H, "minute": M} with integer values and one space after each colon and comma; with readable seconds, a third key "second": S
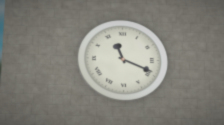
{"hour": 11, "minute": 19}
